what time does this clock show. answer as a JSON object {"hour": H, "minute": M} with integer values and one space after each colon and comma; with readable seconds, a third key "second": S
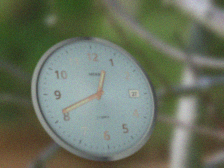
{"hour": 12, "minute": 41}
